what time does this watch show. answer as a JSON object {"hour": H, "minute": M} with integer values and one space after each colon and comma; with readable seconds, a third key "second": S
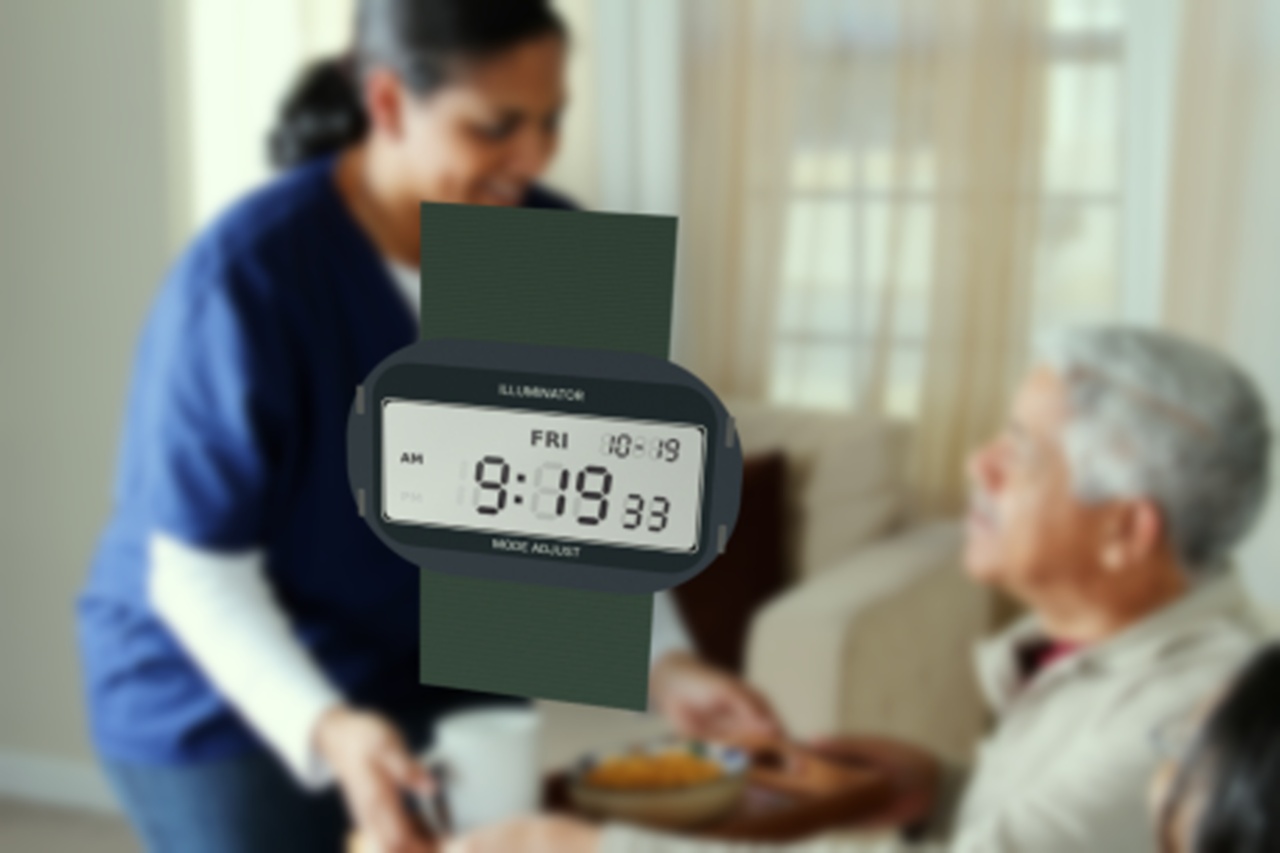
{"hour": 9, "minute": 19, "second": 33}
